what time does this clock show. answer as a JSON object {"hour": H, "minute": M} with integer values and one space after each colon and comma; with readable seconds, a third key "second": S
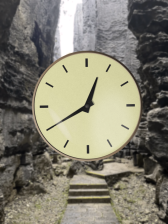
{"hour": 12, "minute": 40}
